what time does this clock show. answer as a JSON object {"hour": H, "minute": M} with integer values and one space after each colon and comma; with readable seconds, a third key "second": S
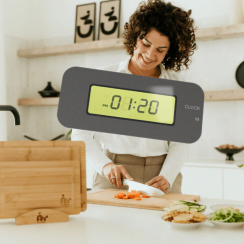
{"hour": 1, "minute": 20}
